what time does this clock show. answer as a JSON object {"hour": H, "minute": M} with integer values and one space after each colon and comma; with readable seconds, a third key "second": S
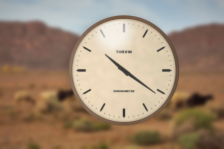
{"hour": 10, "minute": 21}
